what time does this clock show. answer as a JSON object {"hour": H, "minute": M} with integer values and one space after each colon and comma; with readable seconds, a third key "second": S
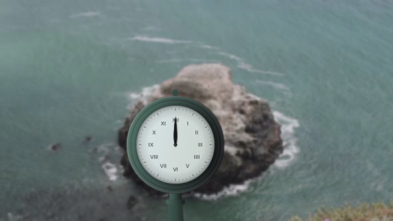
{"hour": 12, "minute": 0}
